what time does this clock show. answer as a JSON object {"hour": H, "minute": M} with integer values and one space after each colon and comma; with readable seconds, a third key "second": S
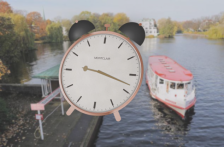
{"hour": 9, "minute": 18}
